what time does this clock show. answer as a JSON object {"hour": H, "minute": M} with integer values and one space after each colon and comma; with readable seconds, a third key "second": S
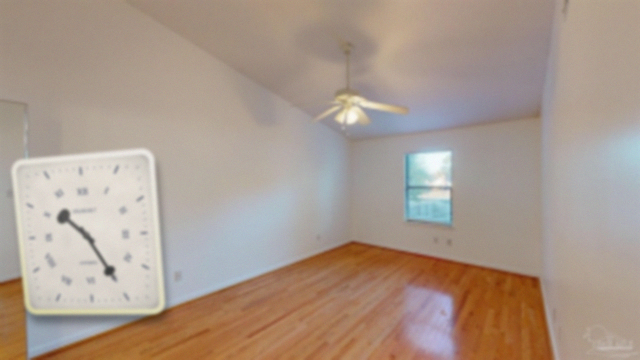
{"hour": 10, "minute": 25}
